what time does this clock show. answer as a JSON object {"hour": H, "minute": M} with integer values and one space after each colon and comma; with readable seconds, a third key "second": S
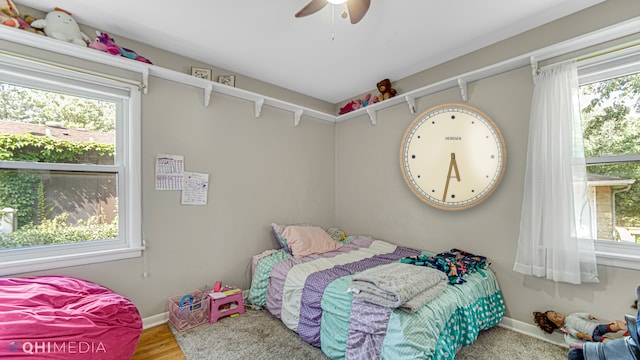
{"hour": 5, "minute": 32}
